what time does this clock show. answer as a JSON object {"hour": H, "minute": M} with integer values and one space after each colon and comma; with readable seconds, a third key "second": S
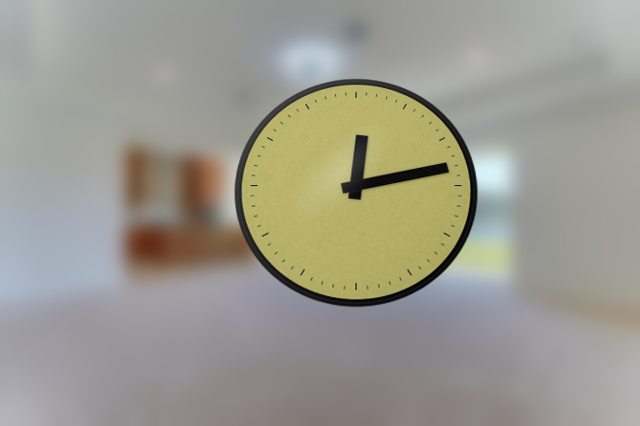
{"hour": 12, "minute": 13}
